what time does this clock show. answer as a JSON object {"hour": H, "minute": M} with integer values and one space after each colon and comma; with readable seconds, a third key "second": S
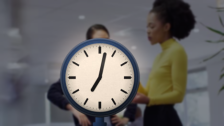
{"hour": 7, "minute": 2}
